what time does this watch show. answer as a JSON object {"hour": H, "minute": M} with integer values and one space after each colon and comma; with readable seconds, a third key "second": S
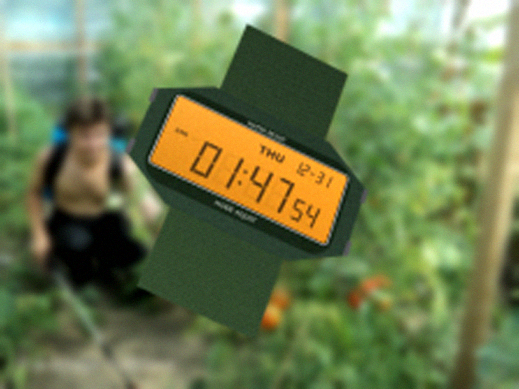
{"hour": 1, "minute": 47, "second": 54}
